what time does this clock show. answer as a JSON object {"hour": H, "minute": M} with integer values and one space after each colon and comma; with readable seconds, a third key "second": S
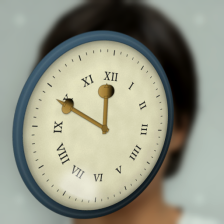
{"hour": 11, "minute": 49}
